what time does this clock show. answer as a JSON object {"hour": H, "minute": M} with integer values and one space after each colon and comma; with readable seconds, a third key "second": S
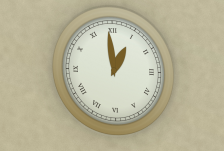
{"hour": 12, "minute": 59}
